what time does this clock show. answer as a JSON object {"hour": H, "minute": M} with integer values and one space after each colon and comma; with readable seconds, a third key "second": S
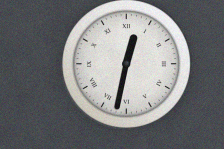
{"hour": 12, "minute": 32}
